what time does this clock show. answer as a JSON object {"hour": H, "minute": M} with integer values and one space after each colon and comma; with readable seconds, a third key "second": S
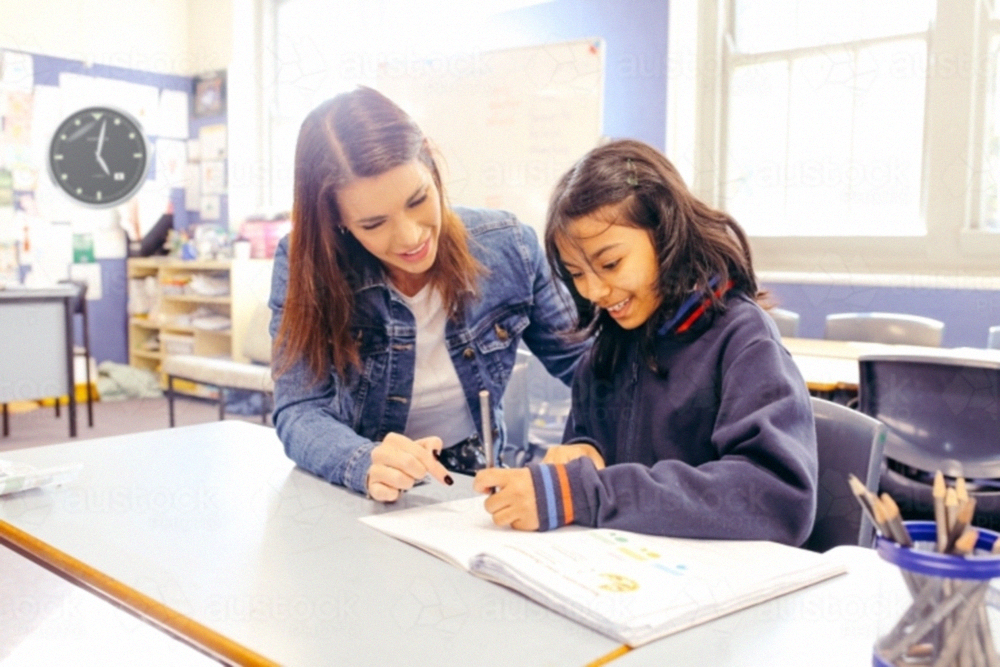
{"hour": 5, "minute": 2}
